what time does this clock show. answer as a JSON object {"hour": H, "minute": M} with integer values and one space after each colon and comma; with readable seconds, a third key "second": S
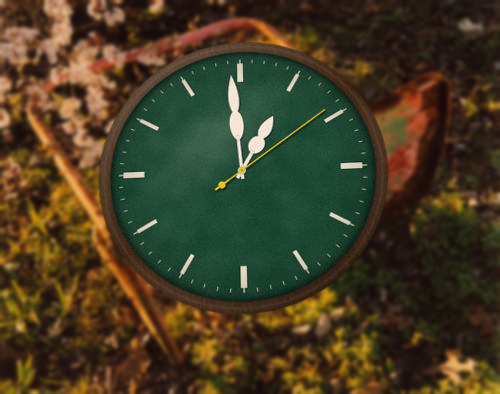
{"hour": 12, "minute": 59, "second": 9}
